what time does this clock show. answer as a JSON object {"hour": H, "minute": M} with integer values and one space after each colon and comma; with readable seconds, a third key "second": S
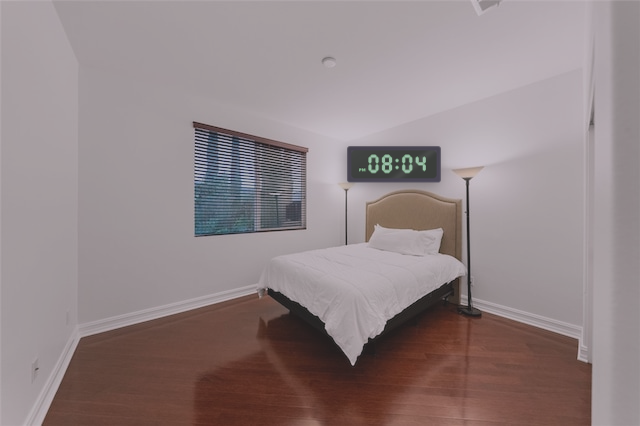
{"hour": 8, "minute": 4}
